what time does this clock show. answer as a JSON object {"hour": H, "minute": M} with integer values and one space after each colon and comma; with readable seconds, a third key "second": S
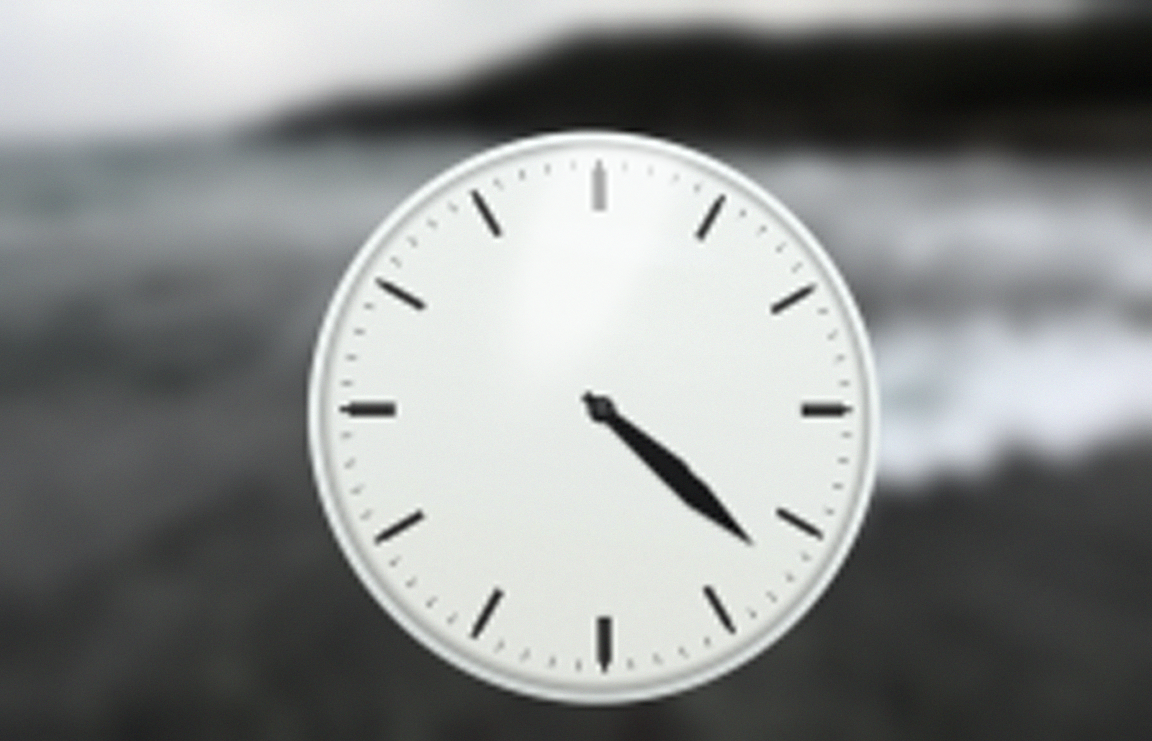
{"hour": 4, "minute": 22}
